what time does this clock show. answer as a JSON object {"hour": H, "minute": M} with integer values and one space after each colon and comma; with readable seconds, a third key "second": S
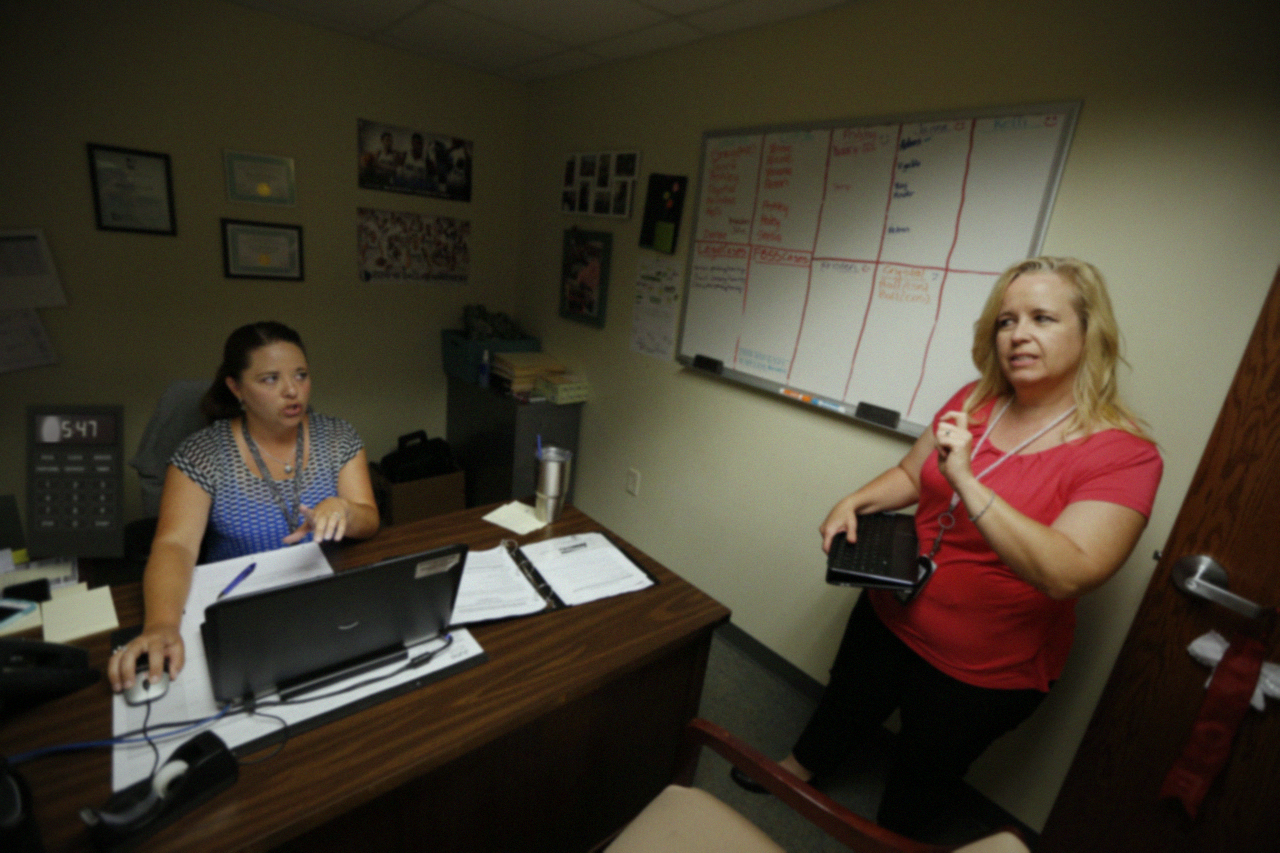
{"hour": 5, "minute": 47}
